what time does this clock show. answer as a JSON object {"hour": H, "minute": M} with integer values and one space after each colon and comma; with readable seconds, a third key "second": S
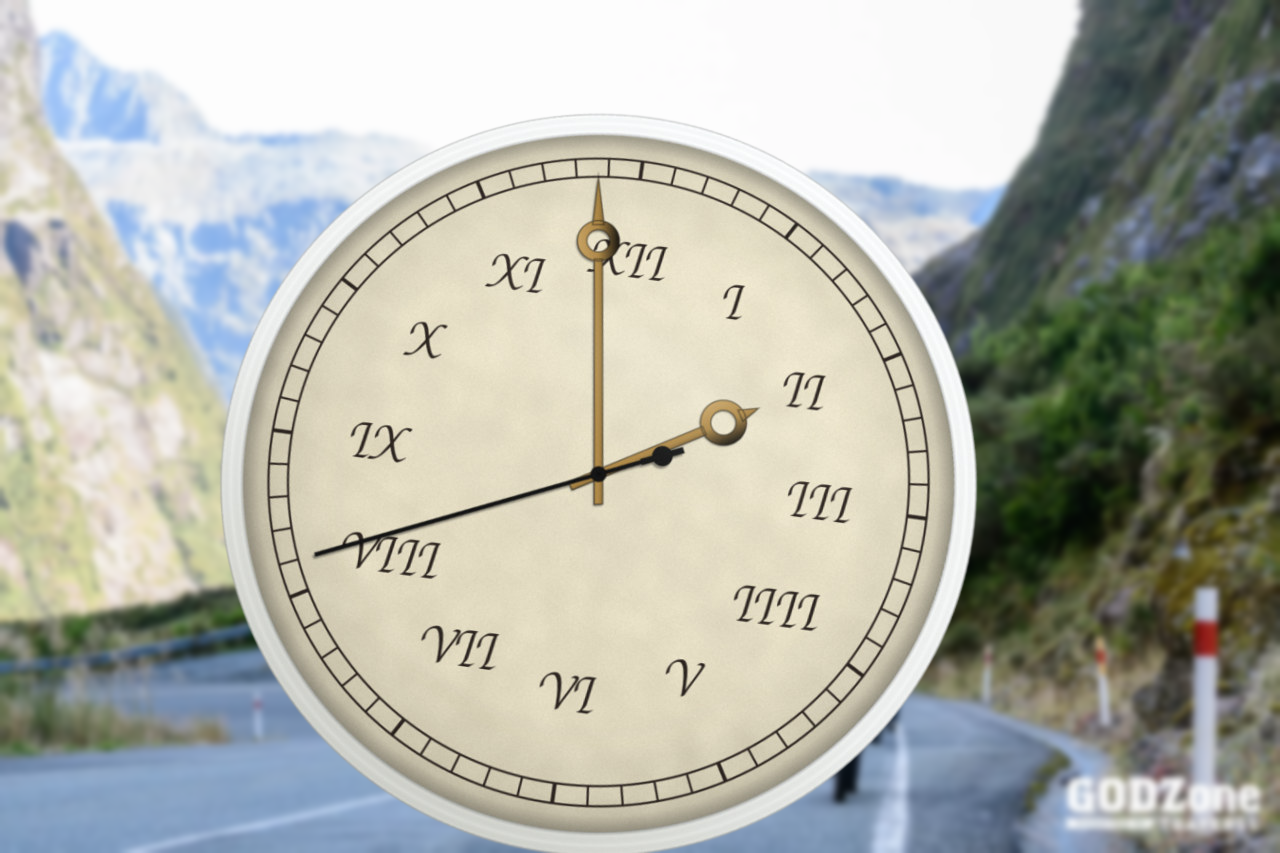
{"hour": 1, "minute": 58, "second": 41}
